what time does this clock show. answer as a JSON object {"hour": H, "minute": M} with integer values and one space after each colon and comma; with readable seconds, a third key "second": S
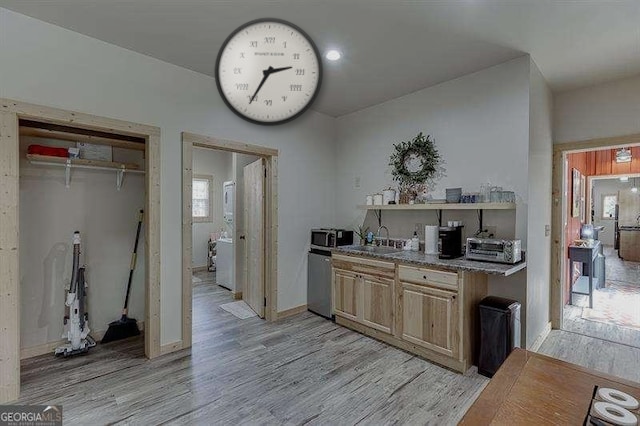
{"hour": 2, "minute": 35}
